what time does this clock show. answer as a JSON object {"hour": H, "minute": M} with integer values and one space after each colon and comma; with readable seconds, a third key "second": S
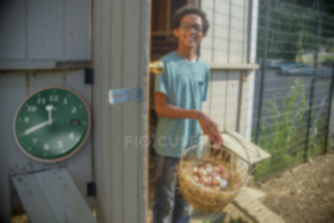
{"hour": 11, "minute": 40}
